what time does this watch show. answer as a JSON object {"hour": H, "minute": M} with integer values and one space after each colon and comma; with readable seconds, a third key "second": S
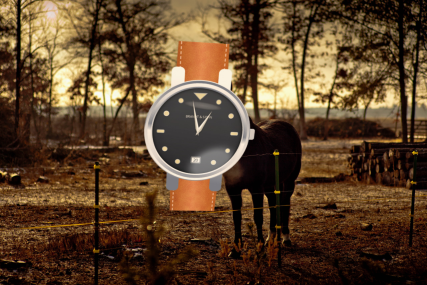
{"hour": 12, "minute": 58}
